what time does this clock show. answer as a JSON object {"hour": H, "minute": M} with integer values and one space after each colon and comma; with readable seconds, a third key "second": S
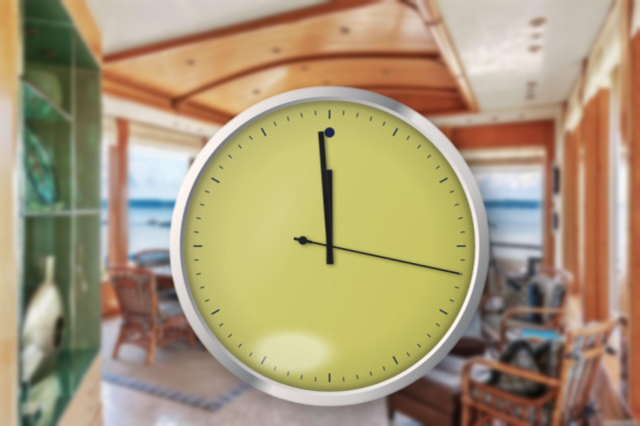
{"hour": 11, "minute": 59, "second": 17}
